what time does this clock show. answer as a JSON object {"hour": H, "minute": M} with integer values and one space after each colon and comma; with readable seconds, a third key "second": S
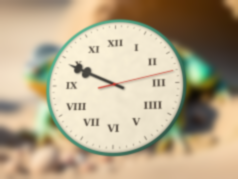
{"hour": 9, "minute": 49, "second": 13}
